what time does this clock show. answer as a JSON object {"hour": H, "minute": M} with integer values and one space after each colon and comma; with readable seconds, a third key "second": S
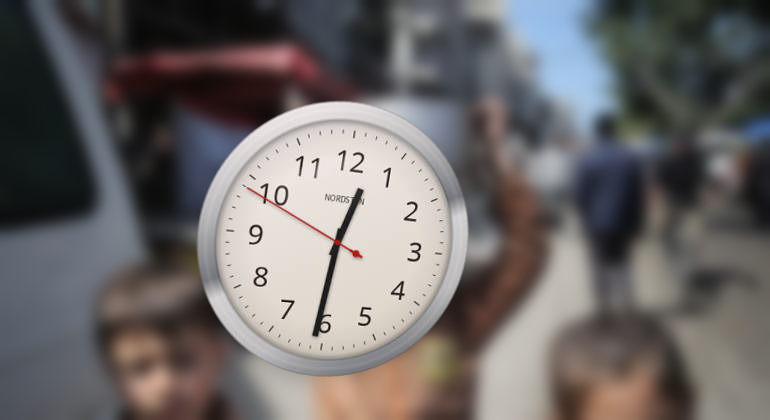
{"hour": 12, "minute": 30, "second": 49}
